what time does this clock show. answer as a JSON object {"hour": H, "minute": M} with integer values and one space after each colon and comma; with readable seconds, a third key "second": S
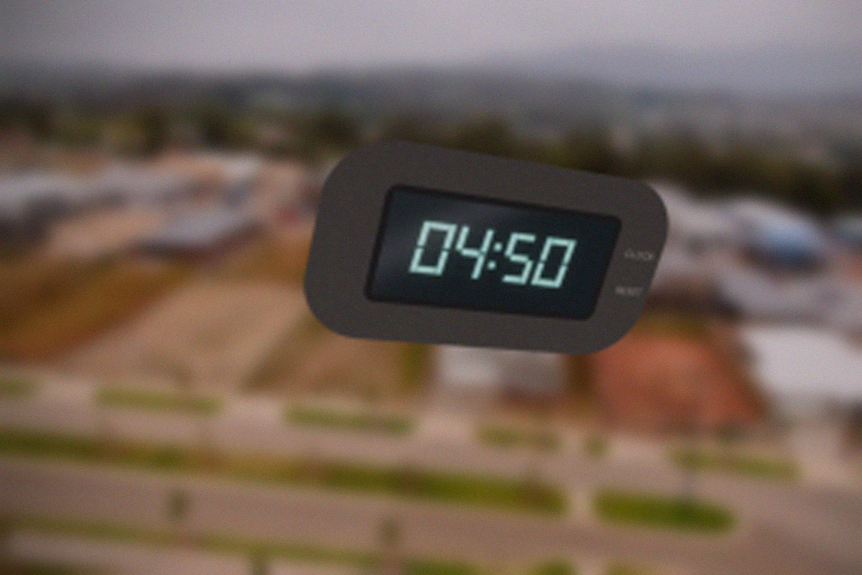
{"hour": 4, "minute": 50}
